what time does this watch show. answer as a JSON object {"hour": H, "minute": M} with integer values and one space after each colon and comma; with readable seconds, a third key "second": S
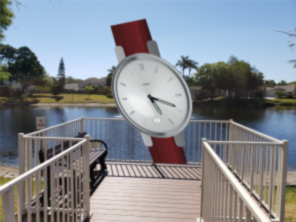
{"hour": 5, "minute": 19}
